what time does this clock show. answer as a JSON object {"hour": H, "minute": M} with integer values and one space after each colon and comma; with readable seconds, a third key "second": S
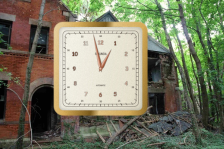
{"hour": 12, "minute": 58}
